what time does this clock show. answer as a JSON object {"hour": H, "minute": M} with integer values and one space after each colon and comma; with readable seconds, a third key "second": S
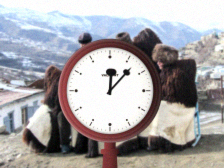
{"hour": 12, "minute": 7}
